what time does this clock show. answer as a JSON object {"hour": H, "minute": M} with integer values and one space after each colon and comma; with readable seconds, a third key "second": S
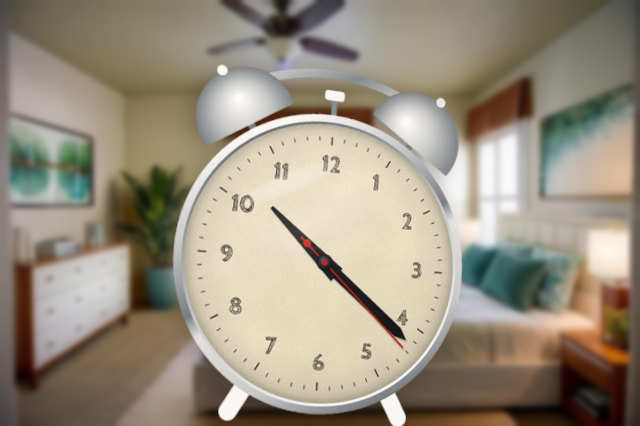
{"hour": 10, "minute": 21, "second": 22}
